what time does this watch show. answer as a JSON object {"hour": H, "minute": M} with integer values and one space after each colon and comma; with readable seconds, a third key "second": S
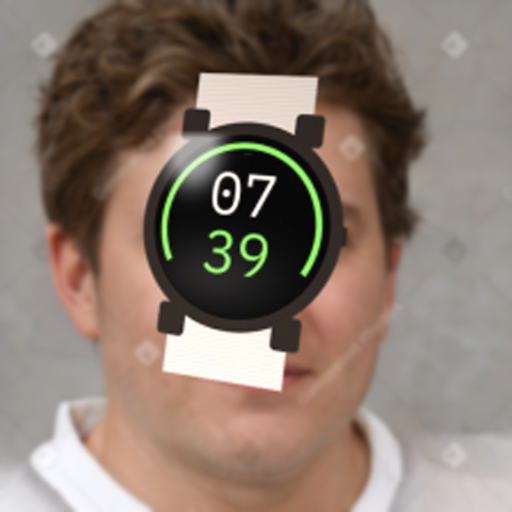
{"hour": 7, "minute": 39}
